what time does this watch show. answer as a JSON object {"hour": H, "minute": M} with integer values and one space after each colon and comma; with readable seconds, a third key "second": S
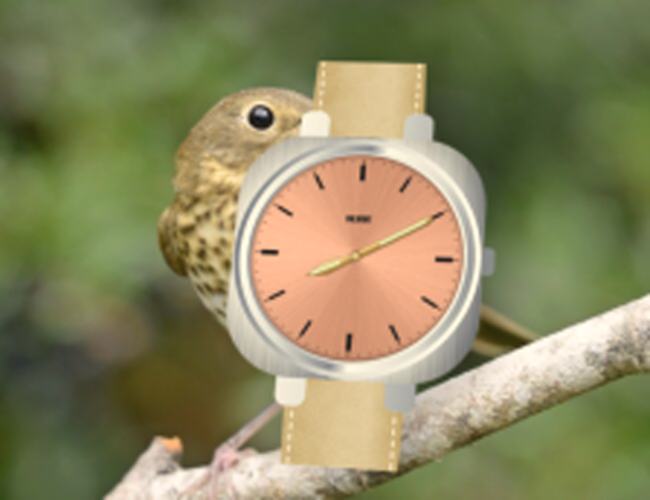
{"hour": 8, "minute": 10}
